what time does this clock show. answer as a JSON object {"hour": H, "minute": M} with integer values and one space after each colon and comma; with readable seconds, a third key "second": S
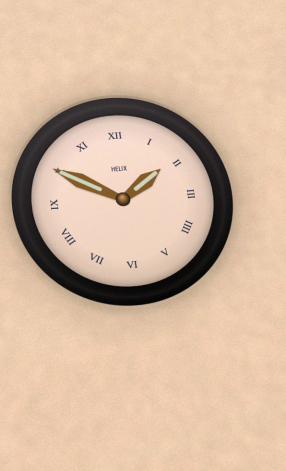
{"hour": 1, "minute": 50}
